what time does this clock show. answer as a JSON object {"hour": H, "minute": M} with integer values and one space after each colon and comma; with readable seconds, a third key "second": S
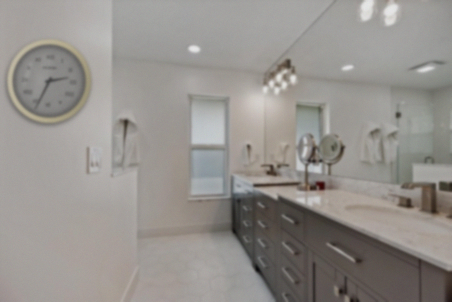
{"hour": 2, "minute": 34}
